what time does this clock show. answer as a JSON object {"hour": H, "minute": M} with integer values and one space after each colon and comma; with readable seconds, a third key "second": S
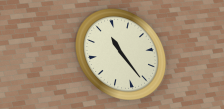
{"hour": 11, "minute": 26}
